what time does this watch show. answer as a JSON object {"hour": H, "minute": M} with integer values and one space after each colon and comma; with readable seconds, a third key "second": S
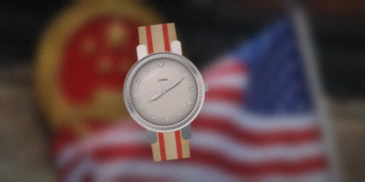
{"hour": 8, "minute": 10}
